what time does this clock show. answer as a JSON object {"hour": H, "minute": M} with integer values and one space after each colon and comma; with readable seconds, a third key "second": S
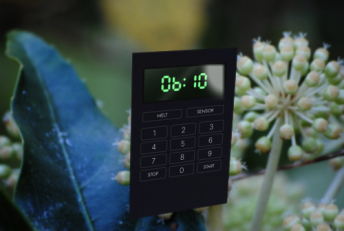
{"hour": 6, "minute": 10}
